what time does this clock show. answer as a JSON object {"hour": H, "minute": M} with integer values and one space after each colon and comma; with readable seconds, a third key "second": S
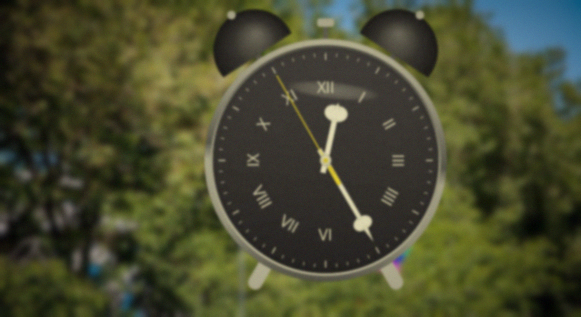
{"hour": 12, "minute": 24, "second": 55}
